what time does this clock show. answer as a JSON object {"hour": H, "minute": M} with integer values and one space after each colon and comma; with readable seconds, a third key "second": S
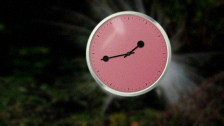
{"hour": 1, "minute": 43}
